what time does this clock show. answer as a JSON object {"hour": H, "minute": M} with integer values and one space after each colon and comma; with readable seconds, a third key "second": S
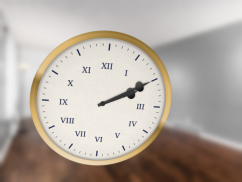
{"hour": 2, "minute": 10}
